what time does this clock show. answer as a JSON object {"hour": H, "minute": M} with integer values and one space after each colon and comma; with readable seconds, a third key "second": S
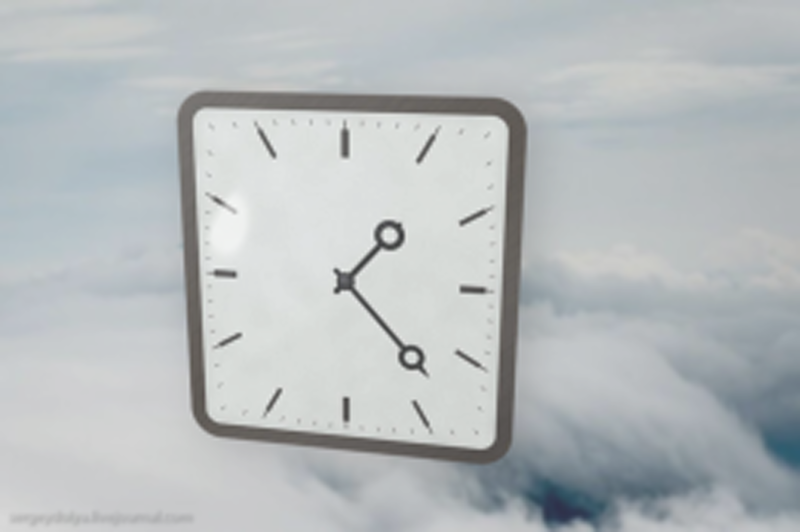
{"hour": 1, "minute": 23}
